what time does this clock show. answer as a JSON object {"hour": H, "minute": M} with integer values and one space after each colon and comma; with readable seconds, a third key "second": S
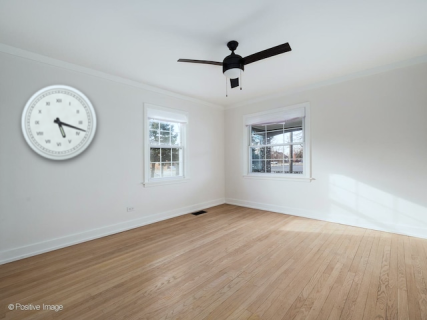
{"hour": 5, "minute": 18}
